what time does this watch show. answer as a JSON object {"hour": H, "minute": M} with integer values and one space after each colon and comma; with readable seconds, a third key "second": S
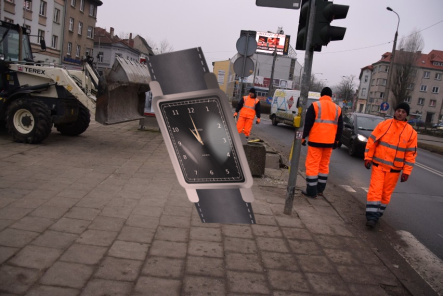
{"hour": 10, "minute": 59}
